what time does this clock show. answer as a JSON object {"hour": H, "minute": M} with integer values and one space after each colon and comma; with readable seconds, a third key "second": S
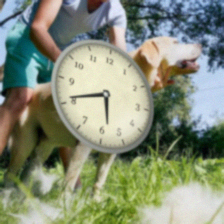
{"hour": 5, "minute": 41}
